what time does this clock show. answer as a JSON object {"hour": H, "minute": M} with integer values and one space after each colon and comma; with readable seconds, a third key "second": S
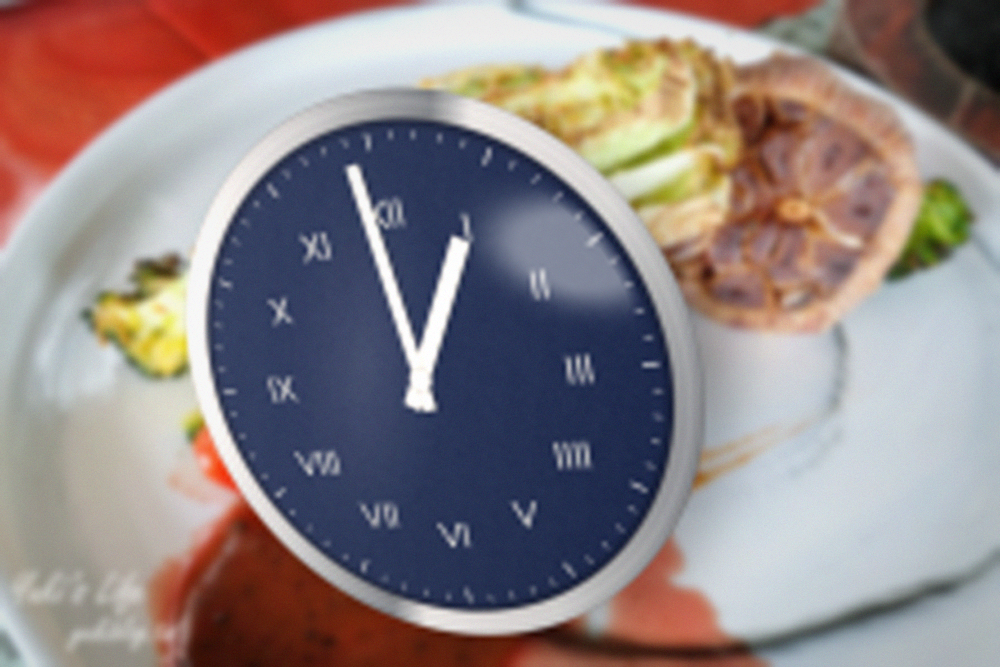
{"hour": 12, "minute": 59}
